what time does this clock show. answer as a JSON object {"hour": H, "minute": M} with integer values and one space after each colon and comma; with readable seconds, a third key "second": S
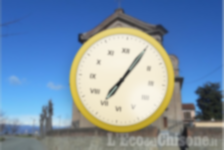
{"hour": 7, "minute": 5}
